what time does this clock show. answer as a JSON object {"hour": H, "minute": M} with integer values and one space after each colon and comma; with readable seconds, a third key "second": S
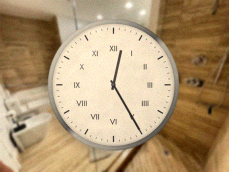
{"hour": 12, "minute": 25}
